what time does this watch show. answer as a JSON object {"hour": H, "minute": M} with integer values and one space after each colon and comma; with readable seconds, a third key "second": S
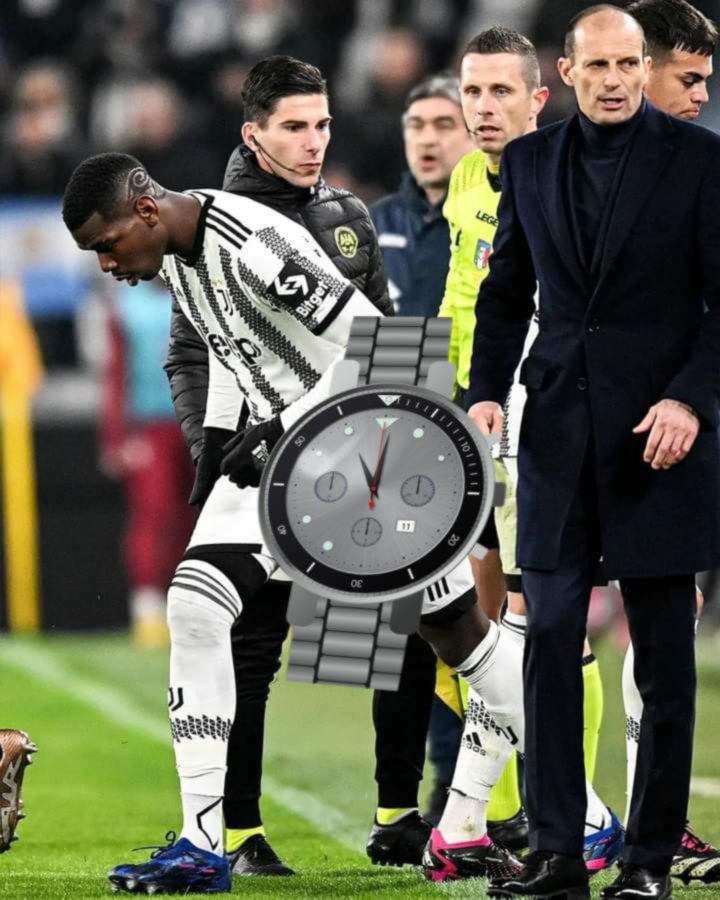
{"hour": 11, "minute": 1}
